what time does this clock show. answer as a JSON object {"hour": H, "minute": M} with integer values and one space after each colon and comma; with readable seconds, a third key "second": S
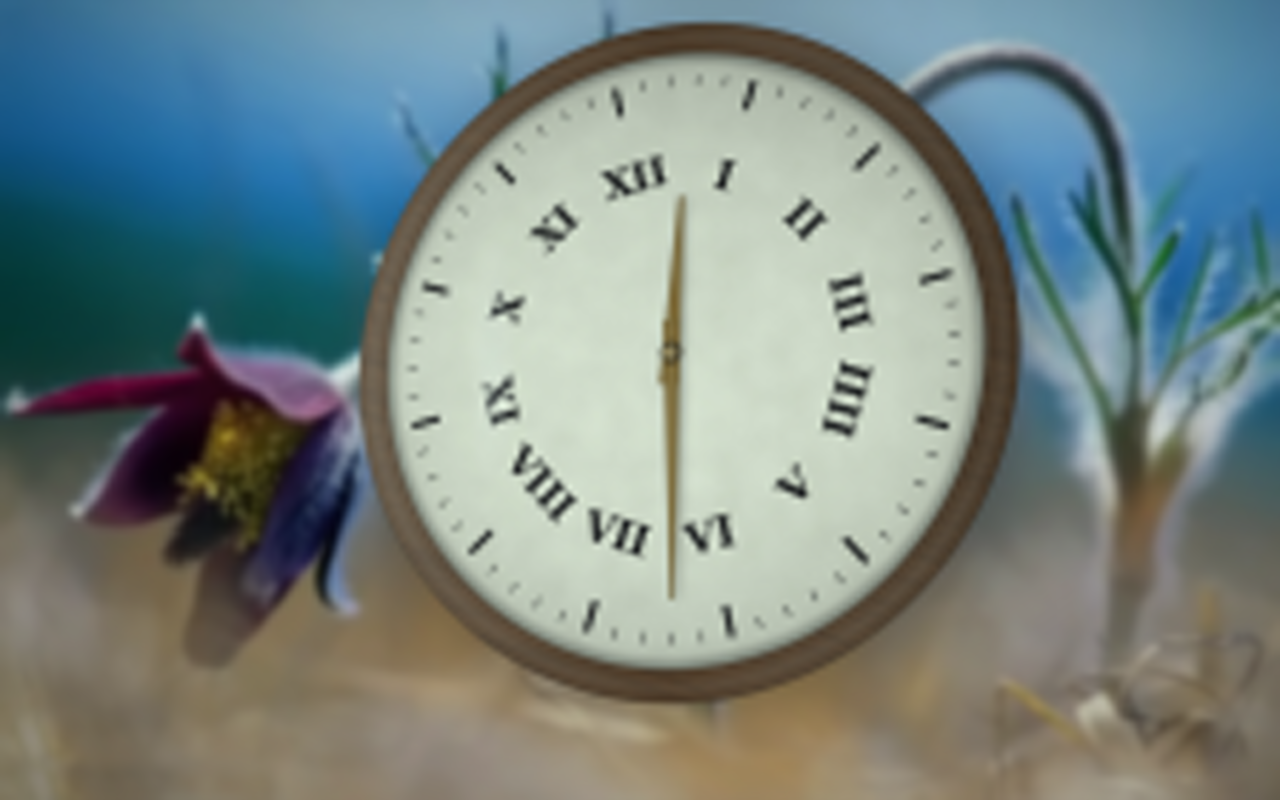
{"hour": 12, "minute": 32}
